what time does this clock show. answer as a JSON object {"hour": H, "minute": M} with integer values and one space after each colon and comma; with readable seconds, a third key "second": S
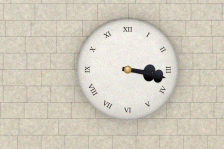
{"hour": 3, "minute": 17}
